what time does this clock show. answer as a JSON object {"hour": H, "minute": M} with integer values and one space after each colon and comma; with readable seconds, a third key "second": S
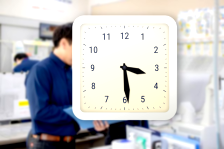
{"hour": 3, "minute": 29}
